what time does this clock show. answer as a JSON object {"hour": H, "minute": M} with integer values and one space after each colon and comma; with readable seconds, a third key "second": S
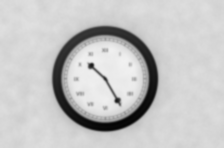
{"hour": 10, "minute": 25}
